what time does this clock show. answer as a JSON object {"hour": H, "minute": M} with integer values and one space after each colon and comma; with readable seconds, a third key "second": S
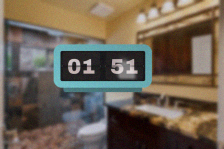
{"hour": 1, "minute": 51}
